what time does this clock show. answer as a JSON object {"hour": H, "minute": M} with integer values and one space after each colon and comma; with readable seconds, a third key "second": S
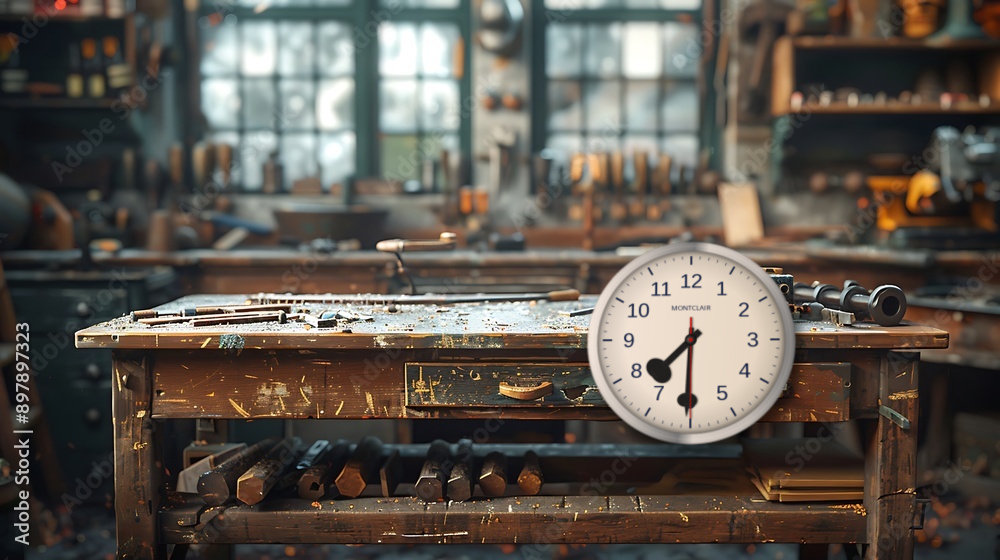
{"hour": 7, "minute": 30, "second": 30}
